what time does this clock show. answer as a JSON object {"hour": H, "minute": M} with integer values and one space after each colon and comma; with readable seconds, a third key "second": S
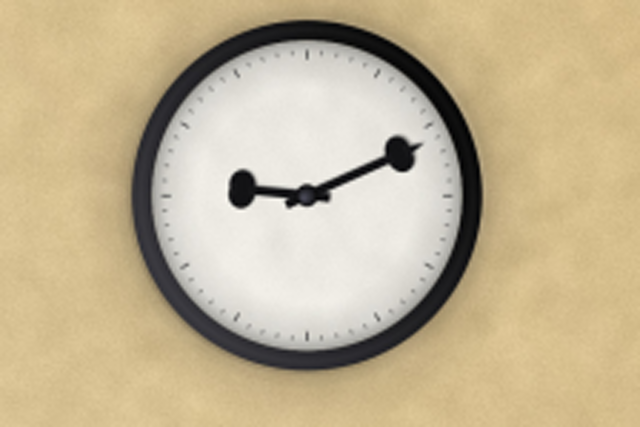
{"hour": 9, "minute": 11}
